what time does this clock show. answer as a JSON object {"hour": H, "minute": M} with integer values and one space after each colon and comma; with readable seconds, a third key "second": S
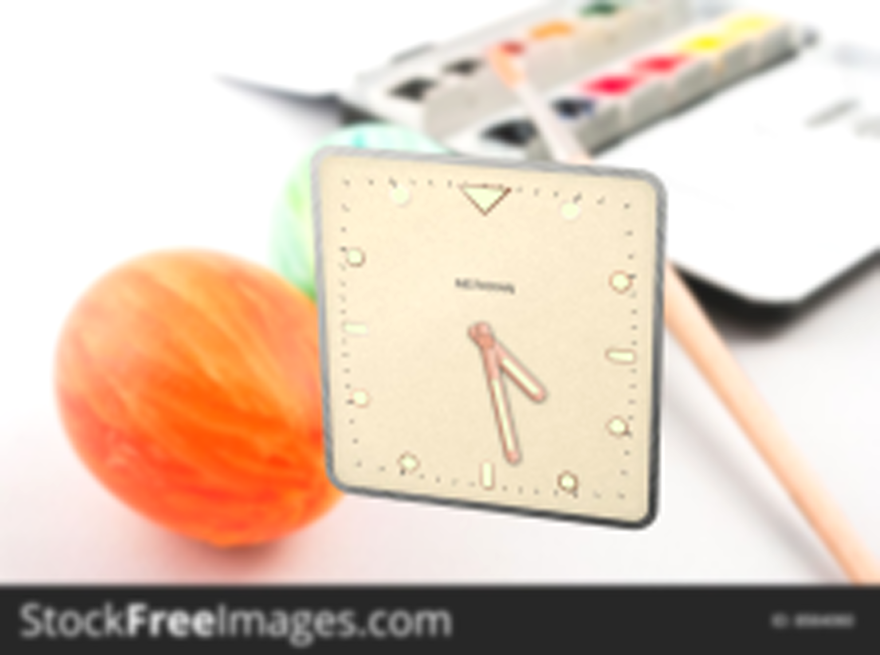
{"hour": 4, "minute": 28}
